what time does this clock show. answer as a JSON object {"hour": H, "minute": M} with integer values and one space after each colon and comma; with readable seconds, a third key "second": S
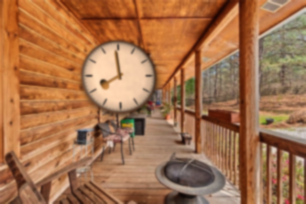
{"hour": 7, "minute": 59}
